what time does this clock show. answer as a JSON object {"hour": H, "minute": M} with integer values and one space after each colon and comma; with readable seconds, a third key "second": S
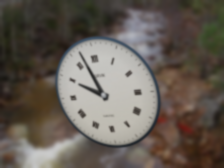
{"hour": 9, "minute": 57}
